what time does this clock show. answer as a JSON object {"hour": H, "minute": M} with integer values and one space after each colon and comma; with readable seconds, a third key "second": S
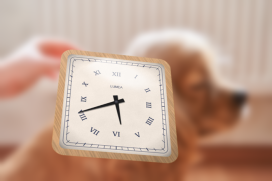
{"hour": 5, "minute": 41}
